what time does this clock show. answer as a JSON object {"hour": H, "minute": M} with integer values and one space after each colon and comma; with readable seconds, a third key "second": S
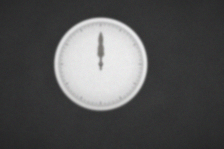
{"hour": 12, "minute": 0}
